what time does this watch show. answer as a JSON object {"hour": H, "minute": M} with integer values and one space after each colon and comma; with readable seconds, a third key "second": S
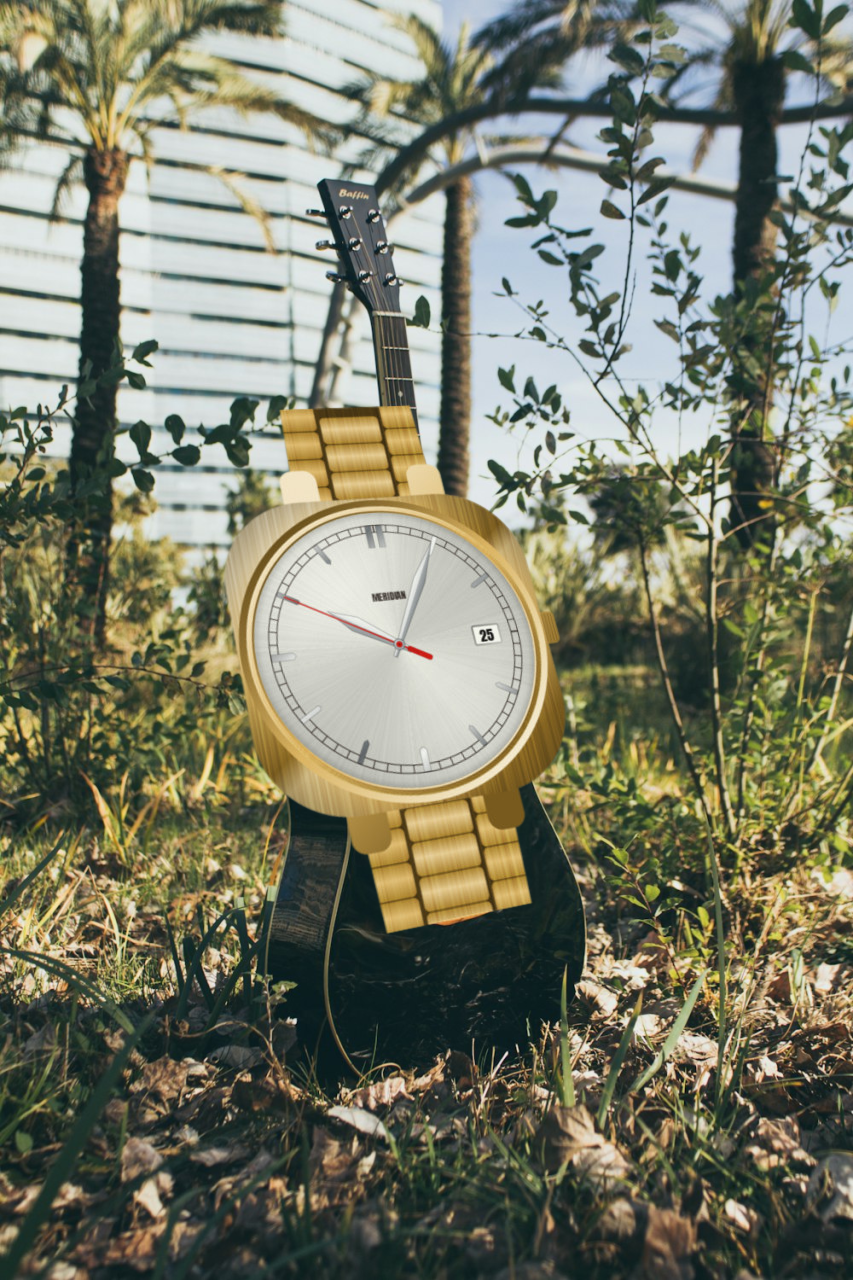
{"hour": 10, "minute": 4, "second": 50}
